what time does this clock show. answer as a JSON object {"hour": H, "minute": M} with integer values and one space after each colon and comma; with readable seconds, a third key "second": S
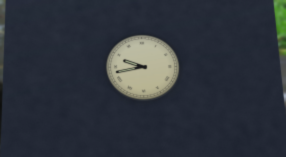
{"hour": 9, "minute": 43}
